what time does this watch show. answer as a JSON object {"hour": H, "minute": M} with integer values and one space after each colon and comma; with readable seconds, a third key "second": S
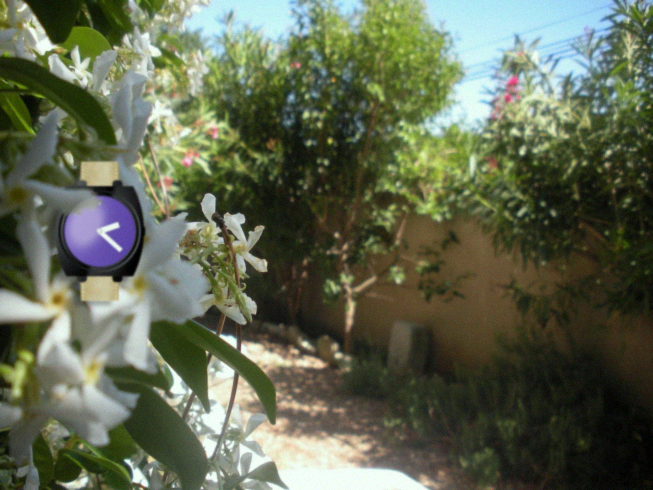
{"hour": 2, "minute": 22}
